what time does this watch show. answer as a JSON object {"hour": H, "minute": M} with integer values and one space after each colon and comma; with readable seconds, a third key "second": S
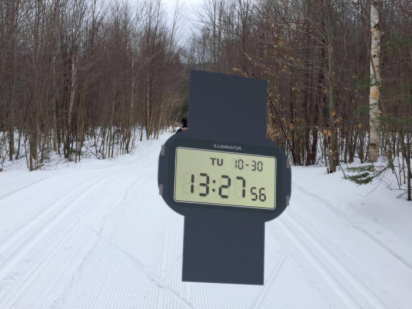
{"hour": 13, "minute": 27, "second": 56}
